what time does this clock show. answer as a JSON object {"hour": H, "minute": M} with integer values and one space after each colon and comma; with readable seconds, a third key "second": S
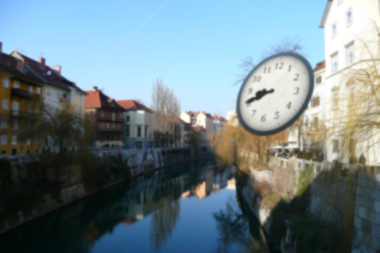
{"hour": 8, "minute": 41}
